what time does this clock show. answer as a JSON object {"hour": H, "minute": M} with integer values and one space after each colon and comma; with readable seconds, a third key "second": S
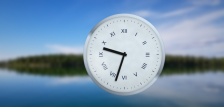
{"hour": 9, "minute": 33}
